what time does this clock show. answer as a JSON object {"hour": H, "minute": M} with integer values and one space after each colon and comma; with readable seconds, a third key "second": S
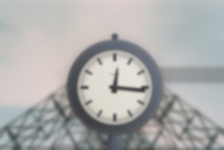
{"hour": 12, "minute": 16}
